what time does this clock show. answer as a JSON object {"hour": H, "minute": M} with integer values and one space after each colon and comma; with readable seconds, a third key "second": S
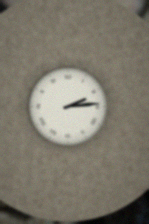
{"hour": 2, "minute": 14}
